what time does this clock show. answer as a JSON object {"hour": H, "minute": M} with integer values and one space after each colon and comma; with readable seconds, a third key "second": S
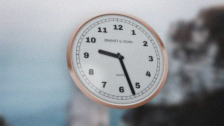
{"hour": 9, "minute": 27}
